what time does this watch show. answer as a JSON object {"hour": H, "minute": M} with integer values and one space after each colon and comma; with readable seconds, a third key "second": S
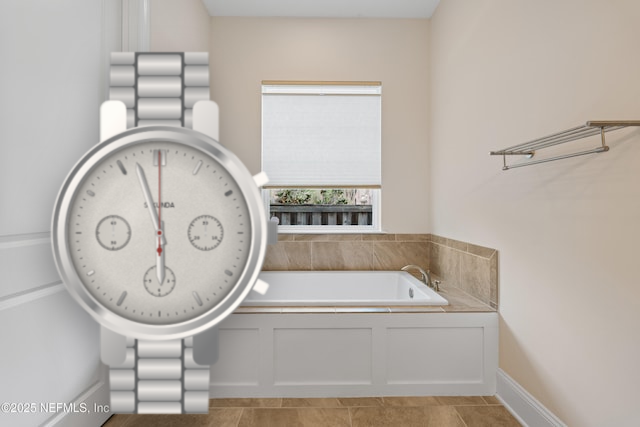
{"hour": 5, "minute": 57}
